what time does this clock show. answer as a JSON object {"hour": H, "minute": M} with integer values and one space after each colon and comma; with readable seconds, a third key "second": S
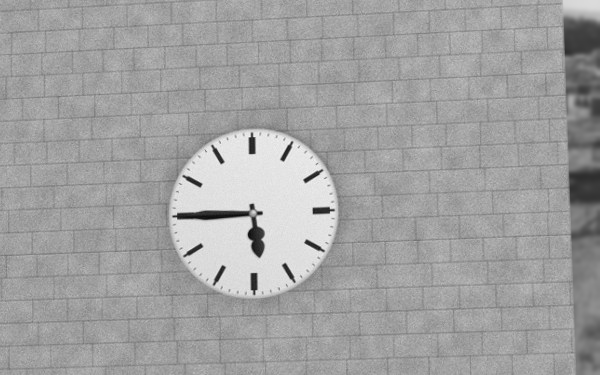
{"hour": 5, "minute": 45}
